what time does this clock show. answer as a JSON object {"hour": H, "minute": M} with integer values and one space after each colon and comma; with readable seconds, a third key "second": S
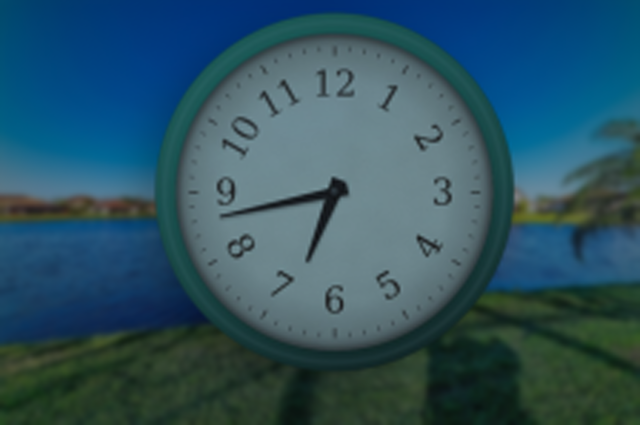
{"hour": 6, "minute": 43}
